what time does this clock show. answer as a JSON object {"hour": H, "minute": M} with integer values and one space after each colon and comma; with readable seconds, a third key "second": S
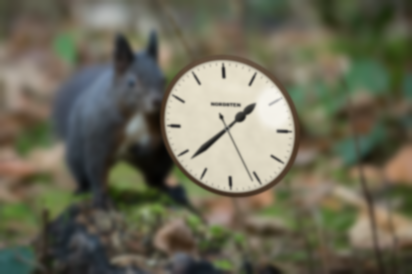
{"hour": 1, "minute": 38, "second": 26}
